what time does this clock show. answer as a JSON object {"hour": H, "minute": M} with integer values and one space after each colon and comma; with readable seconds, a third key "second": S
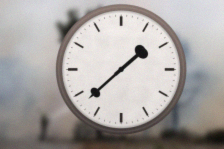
{"hour": 1, "minute": 38}
